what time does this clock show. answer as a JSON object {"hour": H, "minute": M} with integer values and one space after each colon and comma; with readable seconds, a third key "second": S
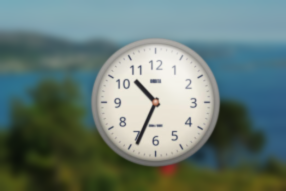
{"hour": 10, "minute": 34}
